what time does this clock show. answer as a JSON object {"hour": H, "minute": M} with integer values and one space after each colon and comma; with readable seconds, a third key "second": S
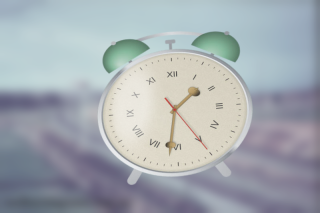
{"hour": 1, "minute": 31, "second": 25}
